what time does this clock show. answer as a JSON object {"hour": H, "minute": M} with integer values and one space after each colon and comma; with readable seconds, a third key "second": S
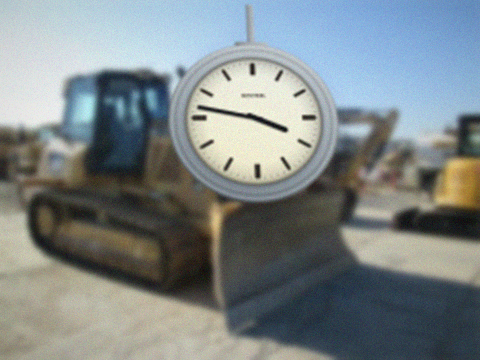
{"hour": 3, "minute": 47}
